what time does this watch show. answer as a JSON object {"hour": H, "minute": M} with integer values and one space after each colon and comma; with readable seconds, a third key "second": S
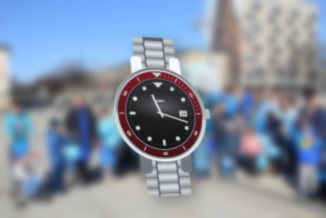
{"hour": 11, "minute": 18}
